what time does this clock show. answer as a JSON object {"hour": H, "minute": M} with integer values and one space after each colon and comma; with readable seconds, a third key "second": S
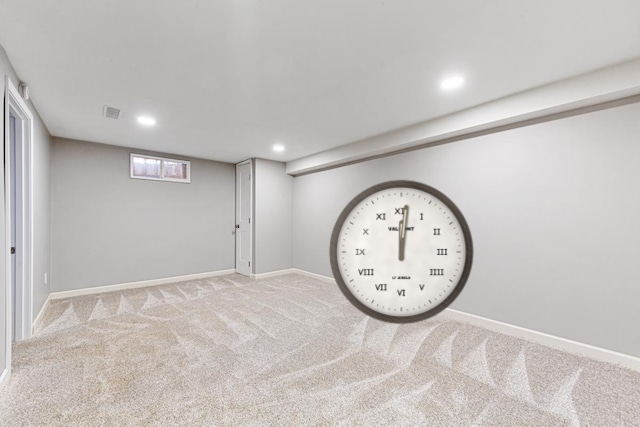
{"hour": 12, "minute": 1}
